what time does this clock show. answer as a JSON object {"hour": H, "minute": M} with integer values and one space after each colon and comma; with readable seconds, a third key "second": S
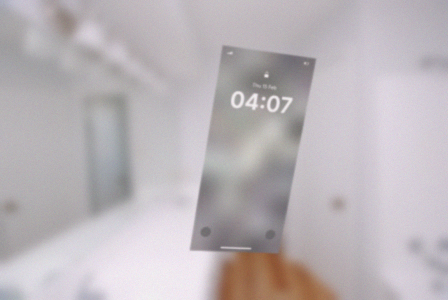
{"hour": 4, "minute": 7}
